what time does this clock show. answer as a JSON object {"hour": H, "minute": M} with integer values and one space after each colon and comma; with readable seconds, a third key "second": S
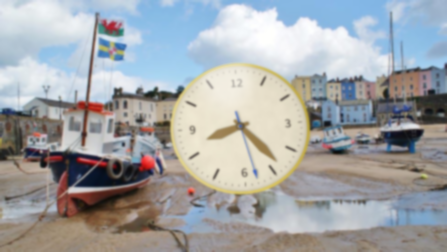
{"hour": 8, "minute": 23, "second": 28}
